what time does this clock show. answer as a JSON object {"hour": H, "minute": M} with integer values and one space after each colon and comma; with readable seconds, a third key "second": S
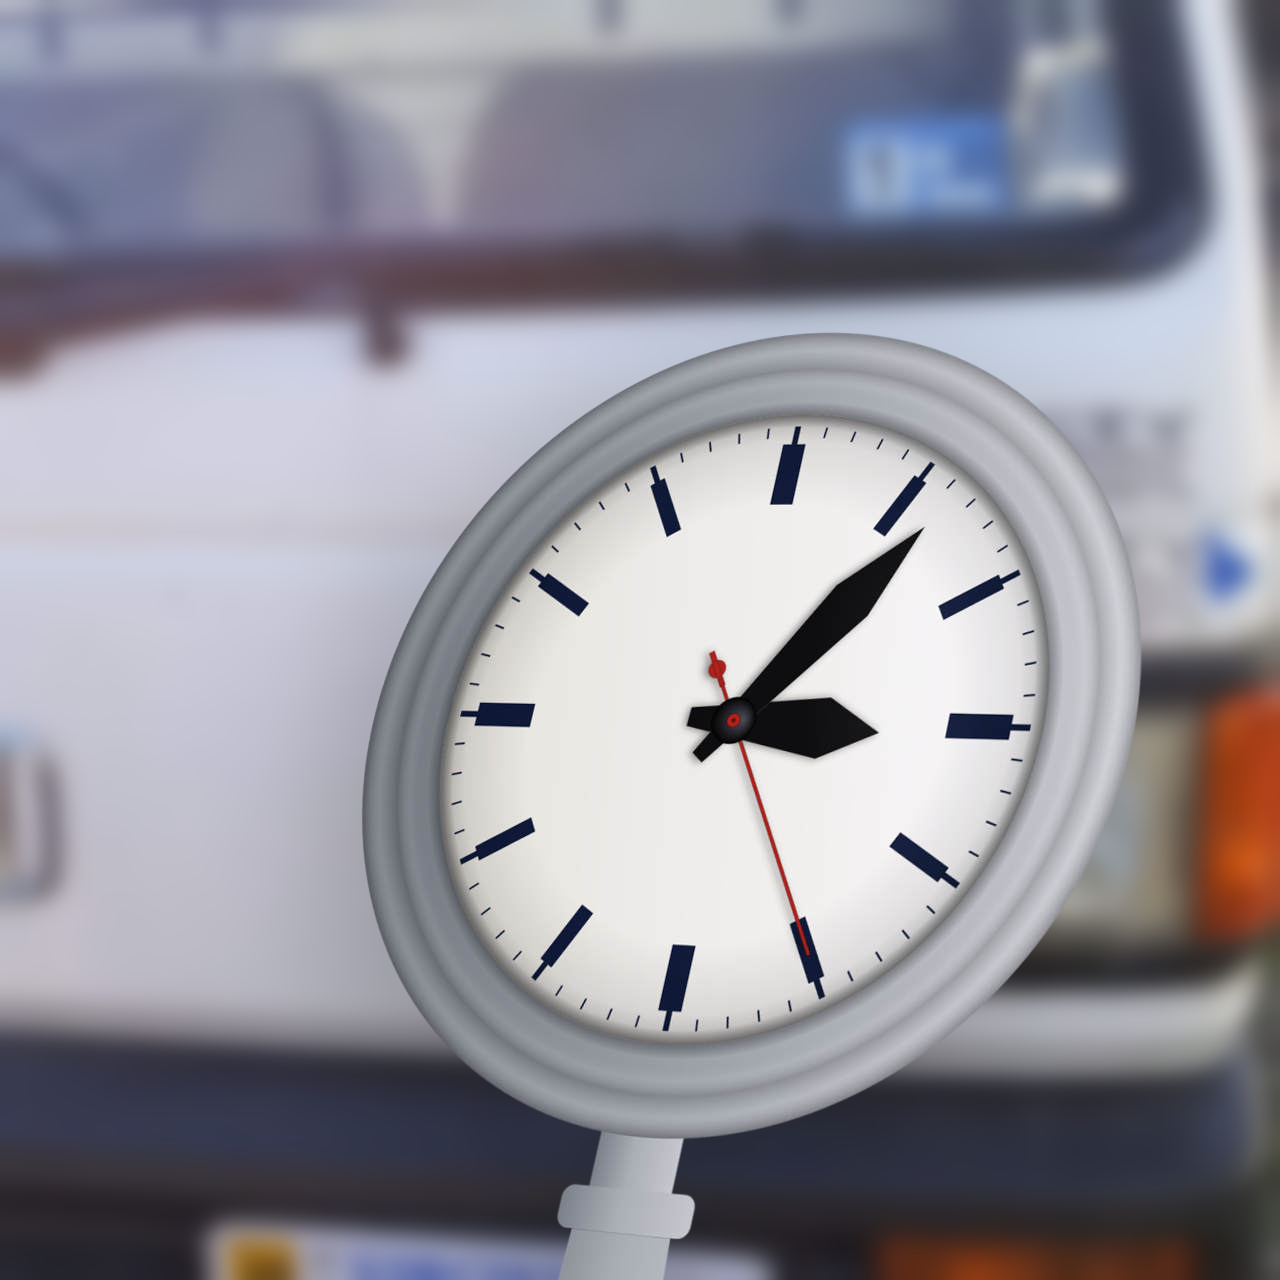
{"hour": 3, "minute": 6, "second": 25}
